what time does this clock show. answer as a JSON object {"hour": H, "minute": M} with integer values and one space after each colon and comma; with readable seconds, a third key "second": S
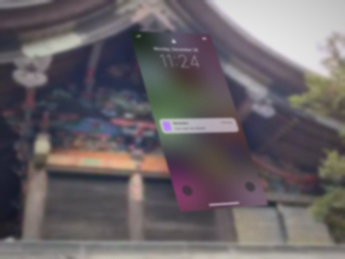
{"hour": 11, "minute": 24}
